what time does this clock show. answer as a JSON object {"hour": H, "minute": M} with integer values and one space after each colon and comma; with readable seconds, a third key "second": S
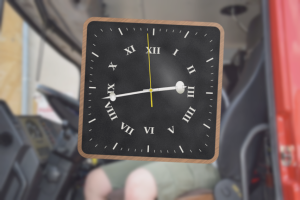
{"hour": 2, "minute": 42, "second": 59}
